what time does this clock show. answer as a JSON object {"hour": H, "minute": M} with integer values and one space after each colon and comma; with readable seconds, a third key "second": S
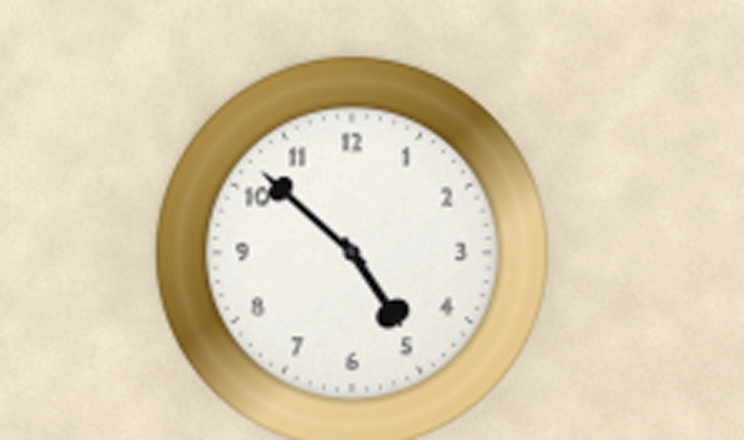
{"hour": 4, "minute": 52}
